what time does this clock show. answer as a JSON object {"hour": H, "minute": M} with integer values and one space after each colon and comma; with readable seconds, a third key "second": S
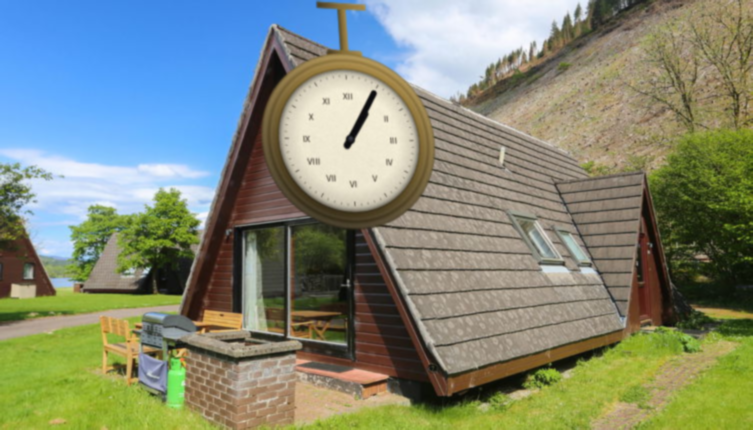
{"hour": 1, "minute": 5}
